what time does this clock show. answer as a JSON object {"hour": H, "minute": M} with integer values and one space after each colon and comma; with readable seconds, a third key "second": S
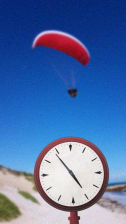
{"hour": 4, "minute": 54}
